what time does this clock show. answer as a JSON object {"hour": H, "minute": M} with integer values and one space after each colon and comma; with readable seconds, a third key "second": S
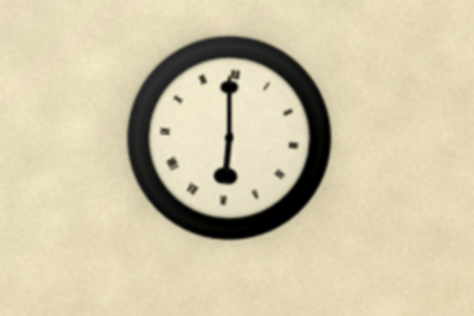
{"hour": 5, "minute": 59}
